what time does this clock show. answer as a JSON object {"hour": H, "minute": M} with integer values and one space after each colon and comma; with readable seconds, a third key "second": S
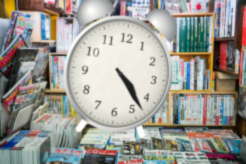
{"hour": 4, "minute": 23}
